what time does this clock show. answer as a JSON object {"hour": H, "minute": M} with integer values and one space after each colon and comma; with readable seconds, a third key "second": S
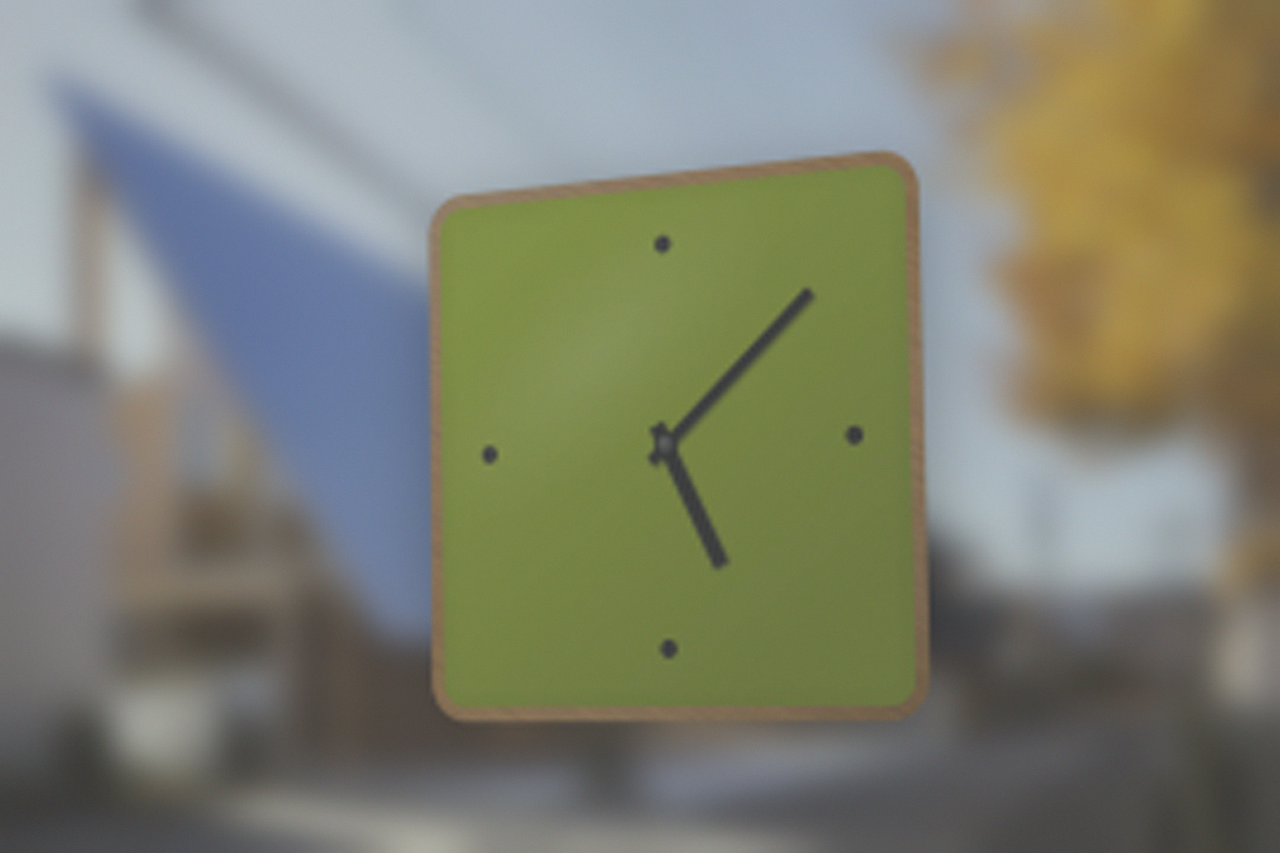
{"hour": 5, "minute": 8}
